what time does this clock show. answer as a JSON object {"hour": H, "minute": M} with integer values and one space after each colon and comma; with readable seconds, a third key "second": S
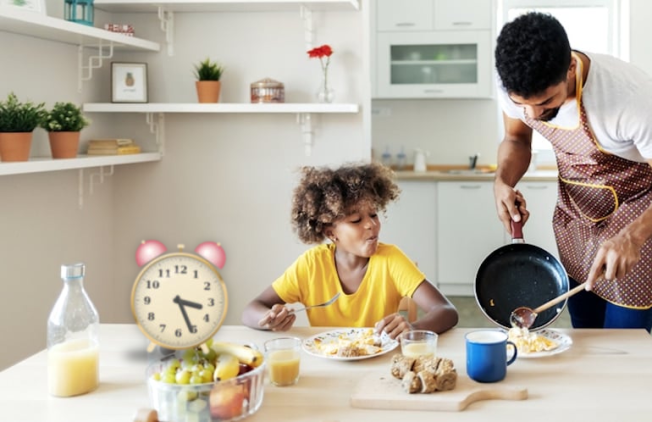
{"hour": 3, "minute": 26}
